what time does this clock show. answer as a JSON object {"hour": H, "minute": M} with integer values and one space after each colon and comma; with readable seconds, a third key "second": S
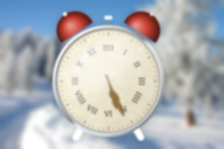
{"hour": 5, "minute": 26}
